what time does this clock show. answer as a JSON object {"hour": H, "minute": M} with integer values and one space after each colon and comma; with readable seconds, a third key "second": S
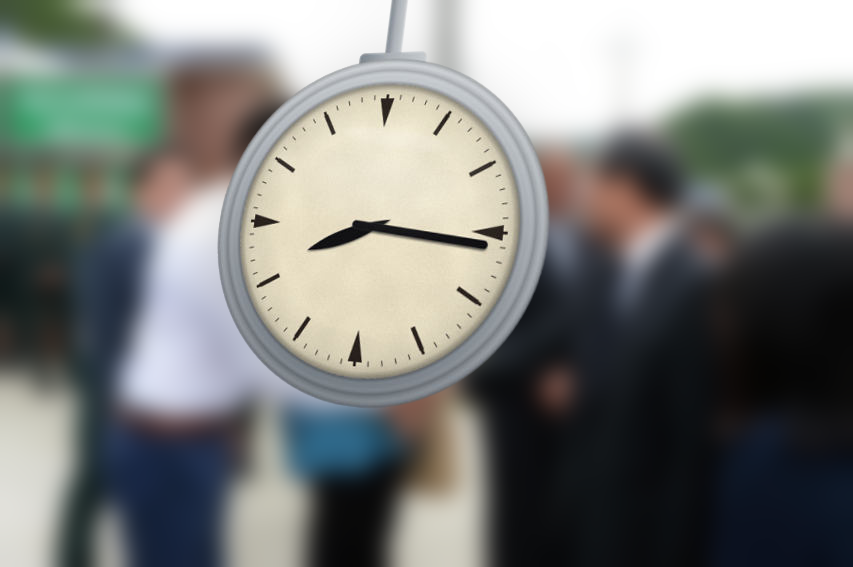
{"hour": 8, "minute": 16}
